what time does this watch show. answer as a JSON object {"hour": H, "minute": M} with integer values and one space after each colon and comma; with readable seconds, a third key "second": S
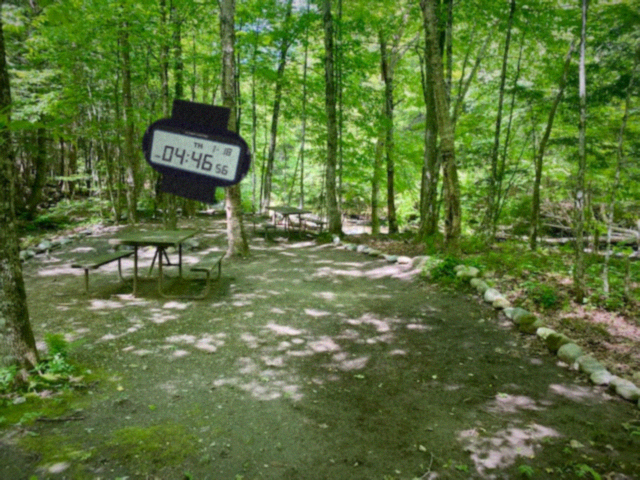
{"hour": 4, "minute": 46}
